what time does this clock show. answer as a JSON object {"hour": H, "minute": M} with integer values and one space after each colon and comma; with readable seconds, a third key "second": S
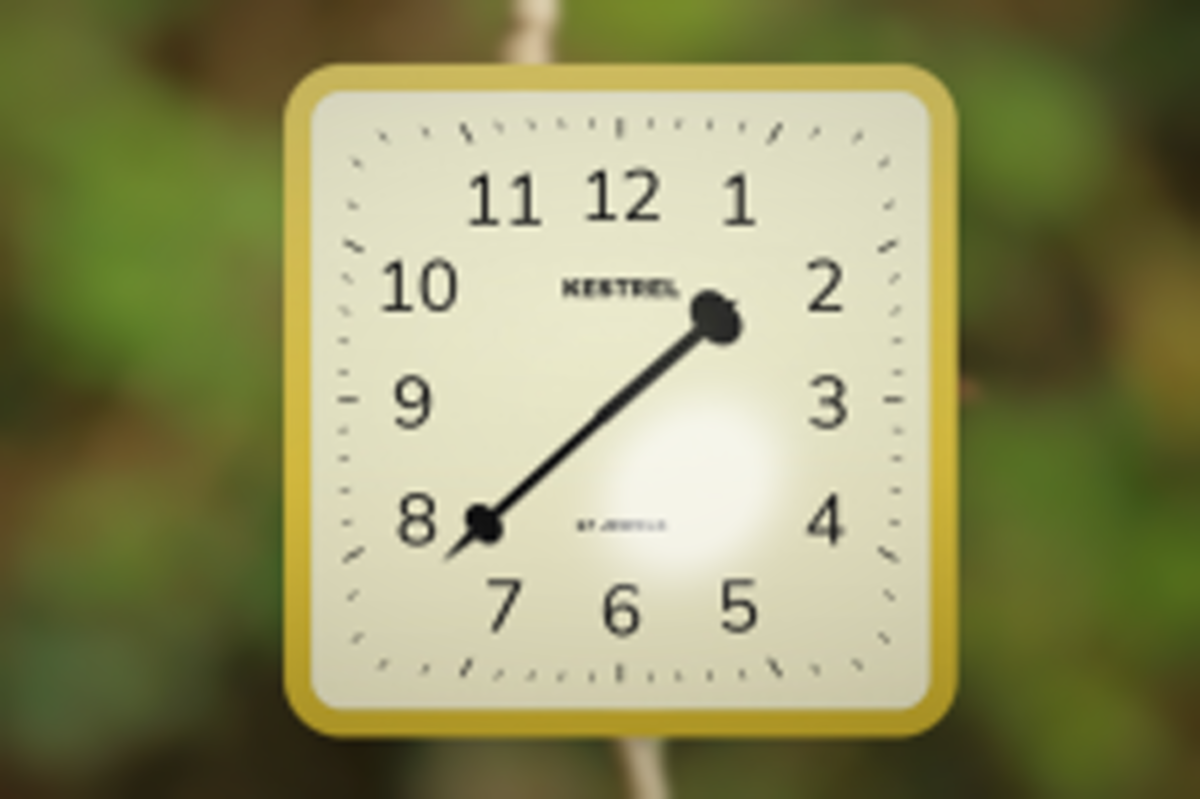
{"hour": 1, "minute": 38}
